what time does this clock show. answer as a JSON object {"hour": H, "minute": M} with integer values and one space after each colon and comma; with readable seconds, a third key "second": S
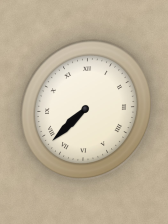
{"hour": 7, "minute": 38}
